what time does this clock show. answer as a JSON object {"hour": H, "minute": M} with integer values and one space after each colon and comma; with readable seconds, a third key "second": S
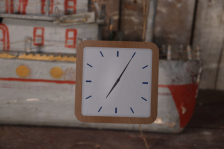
{"hour": 7, "minute": 5}
